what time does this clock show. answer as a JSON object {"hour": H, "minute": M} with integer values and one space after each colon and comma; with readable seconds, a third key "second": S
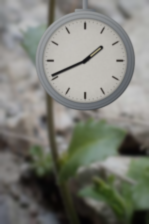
{"hour": 1, "minute": 41}
